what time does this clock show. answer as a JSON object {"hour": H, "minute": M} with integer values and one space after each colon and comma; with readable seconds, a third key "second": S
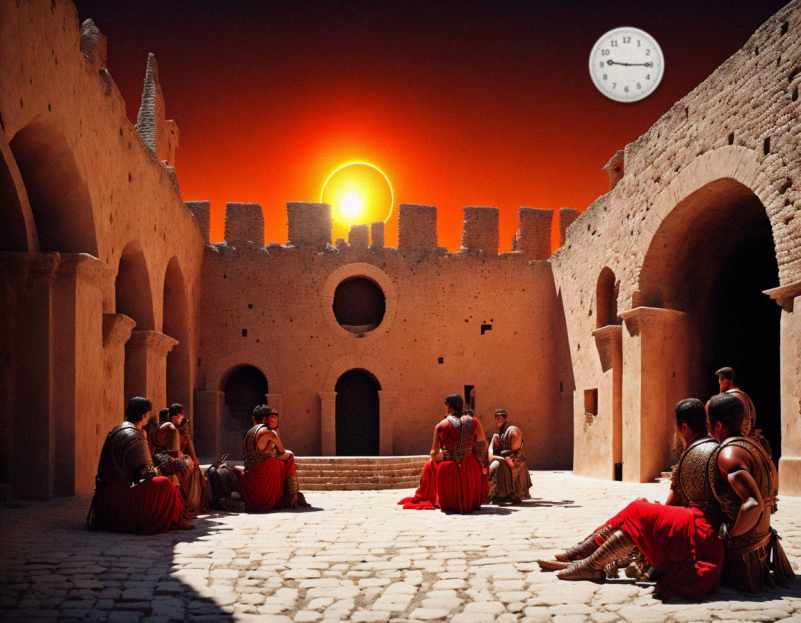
{"hour": 9, "minute": 15}
